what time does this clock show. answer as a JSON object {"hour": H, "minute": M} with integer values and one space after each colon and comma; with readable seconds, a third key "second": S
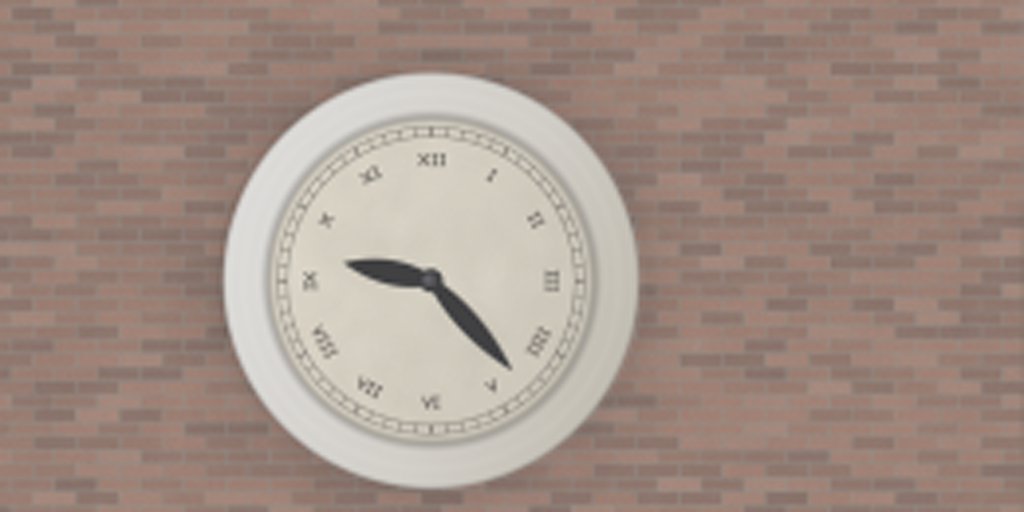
{"hour": 9, "minute": 23}
